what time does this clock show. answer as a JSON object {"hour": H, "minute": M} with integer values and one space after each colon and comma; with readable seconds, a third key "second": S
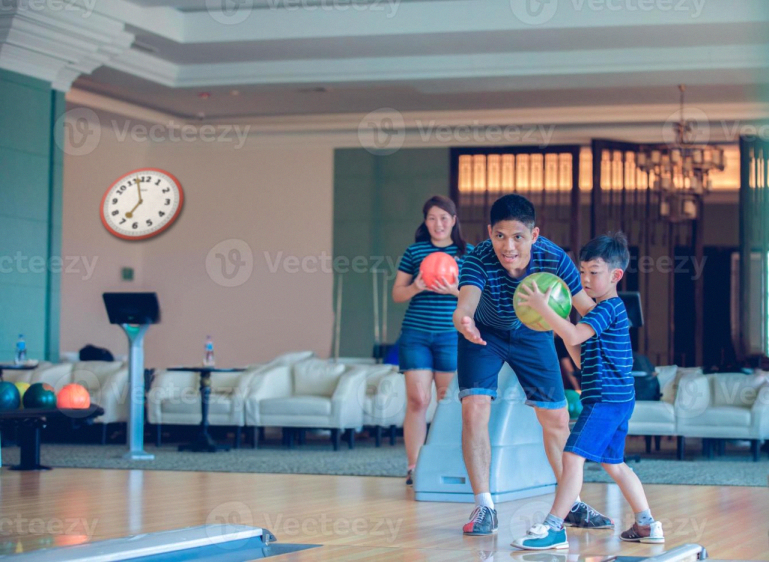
{"hour": 6, "minute": 57}
